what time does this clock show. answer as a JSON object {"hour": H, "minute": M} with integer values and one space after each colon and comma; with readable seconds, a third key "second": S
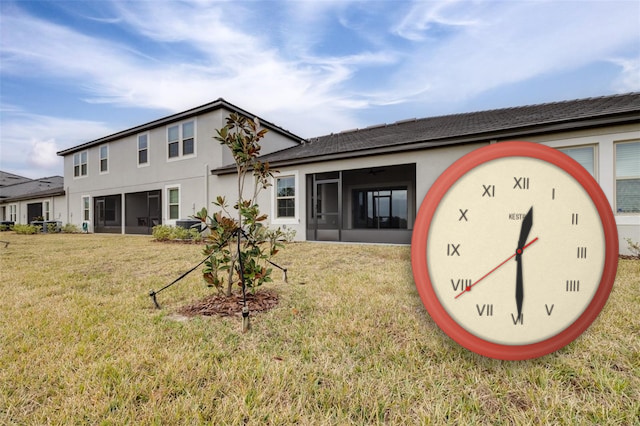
{"hour": 12, "minute": 29, "second": 39}
